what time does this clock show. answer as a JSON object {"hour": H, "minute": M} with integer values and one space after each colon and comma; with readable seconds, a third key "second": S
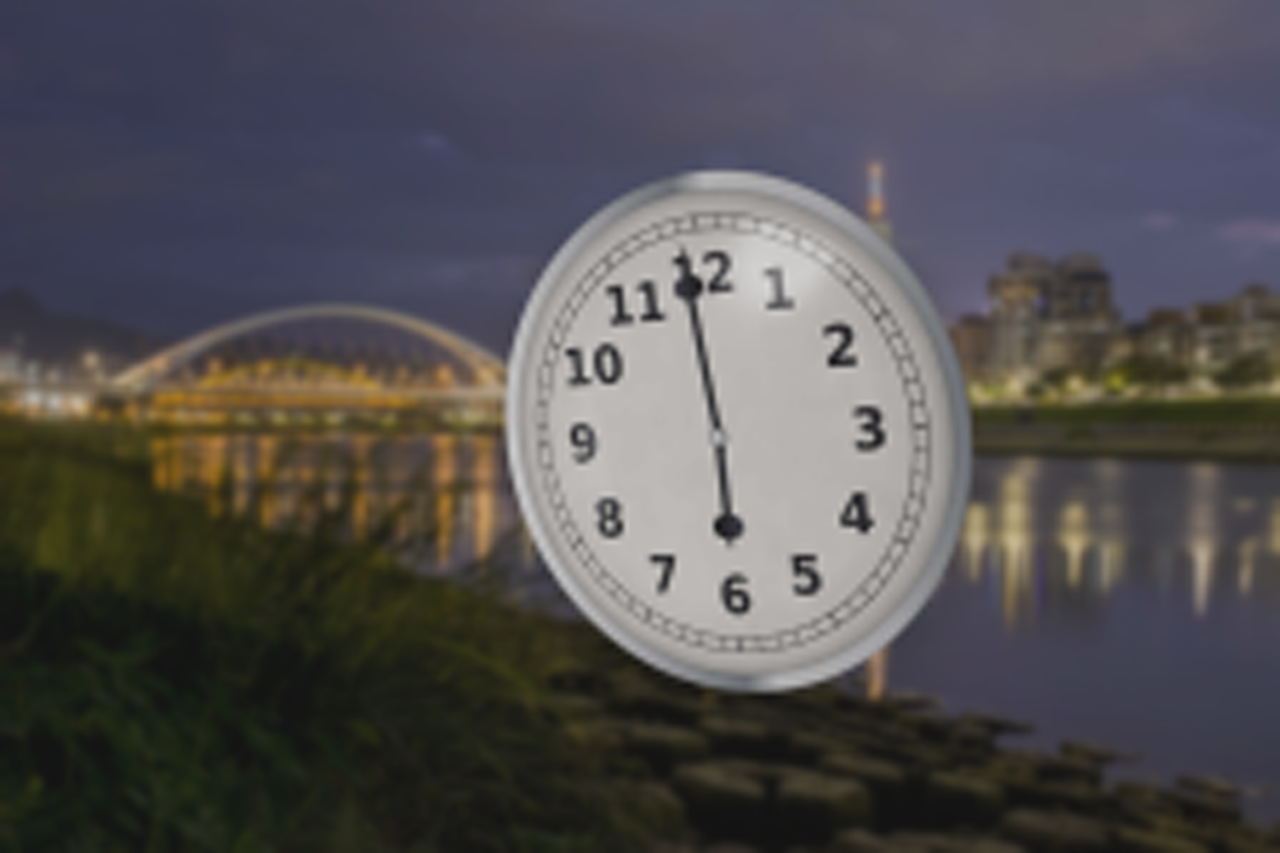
{"hour": 5, "minute": 59}
